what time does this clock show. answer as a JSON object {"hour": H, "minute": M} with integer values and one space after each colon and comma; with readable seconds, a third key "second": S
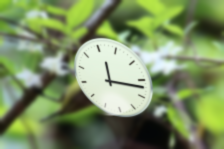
{"hour": 12, "minute": 17}
